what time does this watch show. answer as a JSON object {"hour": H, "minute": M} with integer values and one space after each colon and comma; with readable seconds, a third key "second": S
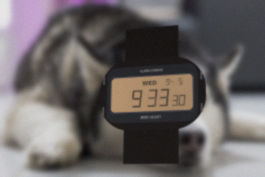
{"hour": 9, "minute": 33, "second": 30}
